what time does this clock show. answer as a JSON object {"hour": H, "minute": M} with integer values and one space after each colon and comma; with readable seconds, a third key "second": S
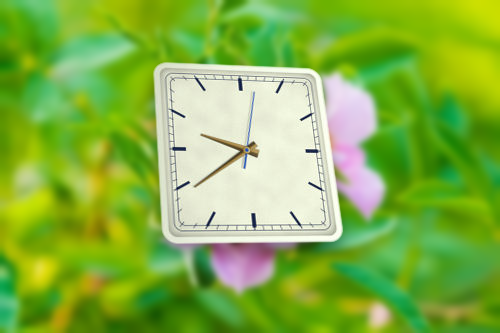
{"hour": 9, "minute": 39, "second": 2}
